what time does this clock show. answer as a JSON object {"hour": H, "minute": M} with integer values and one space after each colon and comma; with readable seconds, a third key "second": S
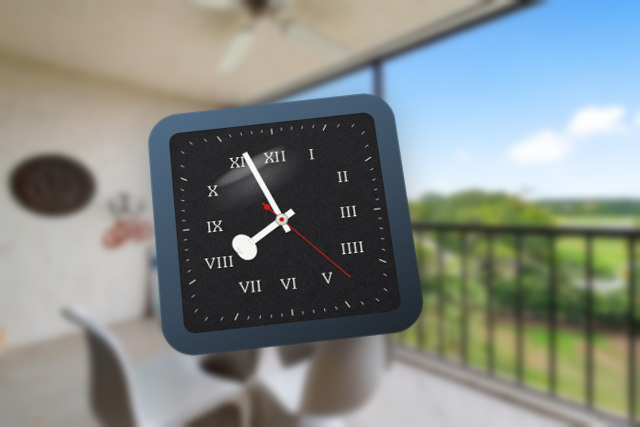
{"hour": 7, "minute": 56, "second": 23}
